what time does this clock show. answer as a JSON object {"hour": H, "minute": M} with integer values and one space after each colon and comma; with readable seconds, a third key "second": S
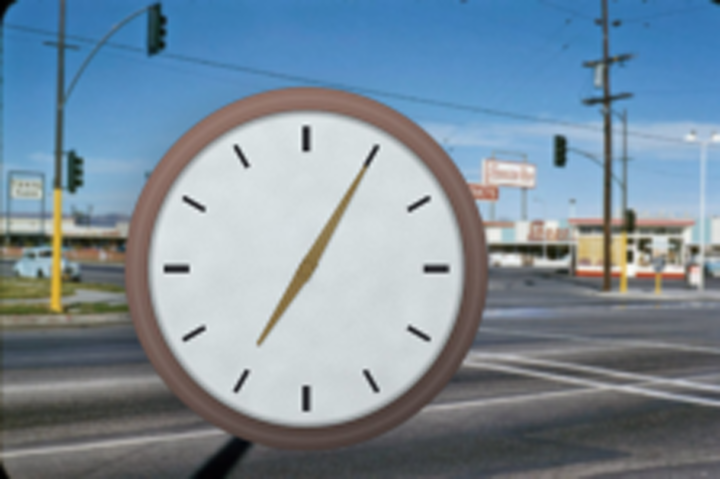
{"hour": 7, "minute": 5}
